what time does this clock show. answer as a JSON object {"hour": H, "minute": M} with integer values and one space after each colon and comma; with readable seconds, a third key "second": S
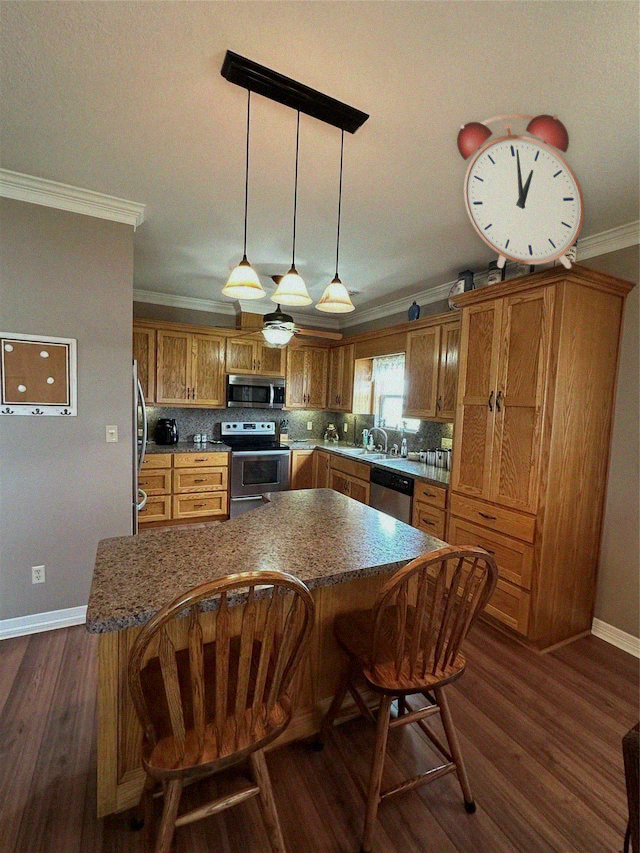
{"hour": 1, "minute": 1}
